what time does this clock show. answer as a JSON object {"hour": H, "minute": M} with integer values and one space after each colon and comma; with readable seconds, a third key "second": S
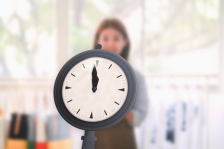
{"hour": 11, "minute": 59}
